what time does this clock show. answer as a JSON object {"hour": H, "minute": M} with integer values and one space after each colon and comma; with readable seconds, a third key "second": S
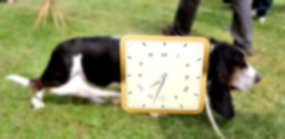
{"hour": 7, "minute": 33}
